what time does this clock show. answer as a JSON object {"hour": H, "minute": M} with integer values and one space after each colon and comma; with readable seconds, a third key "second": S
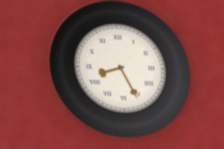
{"hour": 8, "minute": 26}
